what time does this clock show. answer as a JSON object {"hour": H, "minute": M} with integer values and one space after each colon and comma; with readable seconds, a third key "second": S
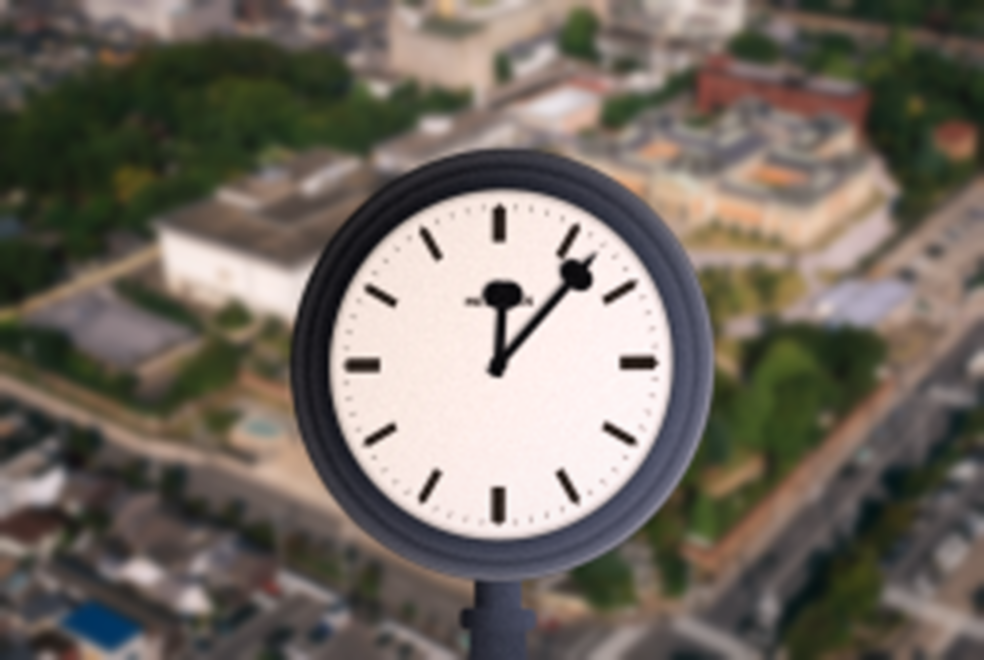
{"hour": 12, "minute": 7}
